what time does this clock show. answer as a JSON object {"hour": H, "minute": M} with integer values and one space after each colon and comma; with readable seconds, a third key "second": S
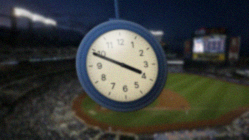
{"hour": 3, "minute": 49}
